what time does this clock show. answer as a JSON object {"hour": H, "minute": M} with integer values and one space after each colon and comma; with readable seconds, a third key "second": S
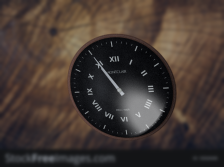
{"hour": 10, "minute": 55}
